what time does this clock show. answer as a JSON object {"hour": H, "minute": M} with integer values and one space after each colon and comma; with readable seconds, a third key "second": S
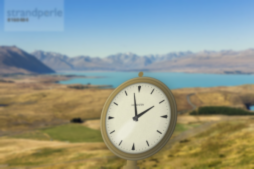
{"hour": 1, "minute": 58}
